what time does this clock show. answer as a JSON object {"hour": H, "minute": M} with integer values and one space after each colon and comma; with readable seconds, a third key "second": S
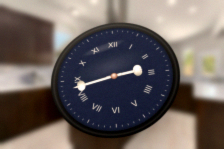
{"hour": 2, "minute": 43}
